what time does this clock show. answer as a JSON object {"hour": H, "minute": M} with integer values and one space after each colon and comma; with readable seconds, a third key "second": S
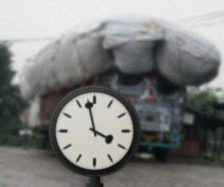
{"hour": 3, "minute": 58}
